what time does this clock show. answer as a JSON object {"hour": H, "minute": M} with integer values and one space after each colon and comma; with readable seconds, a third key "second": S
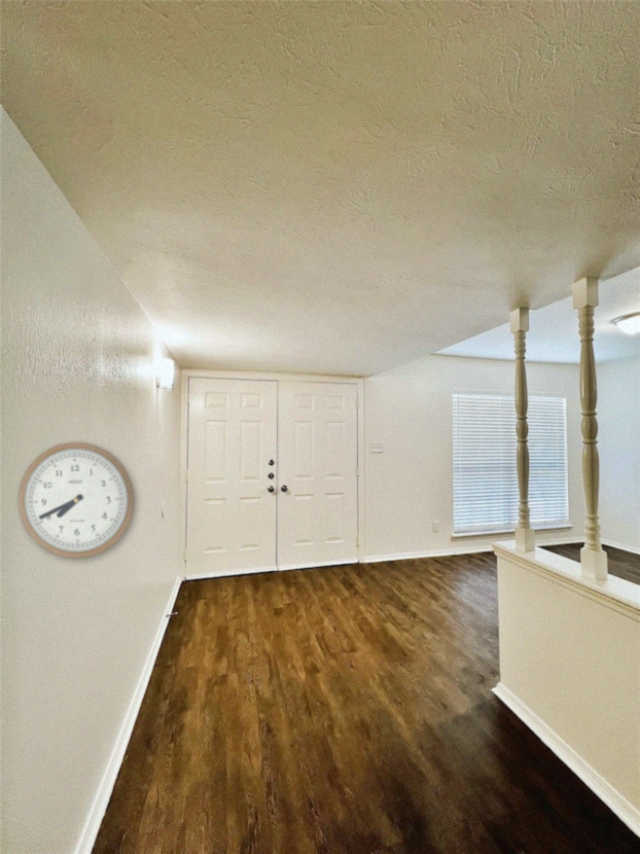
{"hour": 7, "minute": 41}
